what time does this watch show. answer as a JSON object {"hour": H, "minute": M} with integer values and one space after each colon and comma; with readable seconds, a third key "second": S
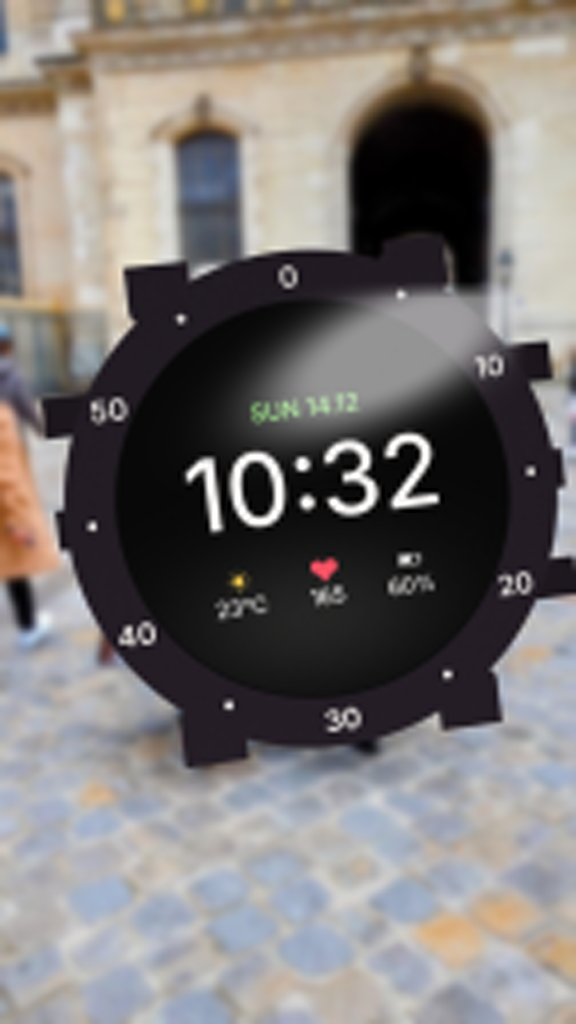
{"hour": 10, "minute": 32}
